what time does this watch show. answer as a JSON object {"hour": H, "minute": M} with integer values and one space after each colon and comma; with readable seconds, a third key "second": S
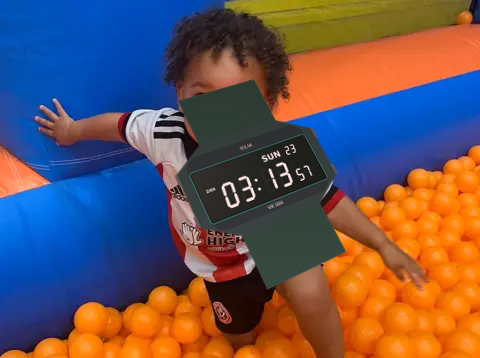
{"hour": 3, "minute": 13, "second": 57}
